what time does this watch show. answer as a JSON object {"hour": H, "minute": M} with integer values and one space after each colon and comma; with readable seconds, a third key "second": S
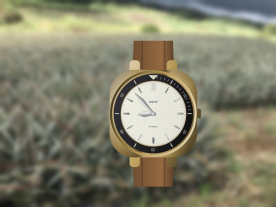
{"hour": 8, "minute": 53}
